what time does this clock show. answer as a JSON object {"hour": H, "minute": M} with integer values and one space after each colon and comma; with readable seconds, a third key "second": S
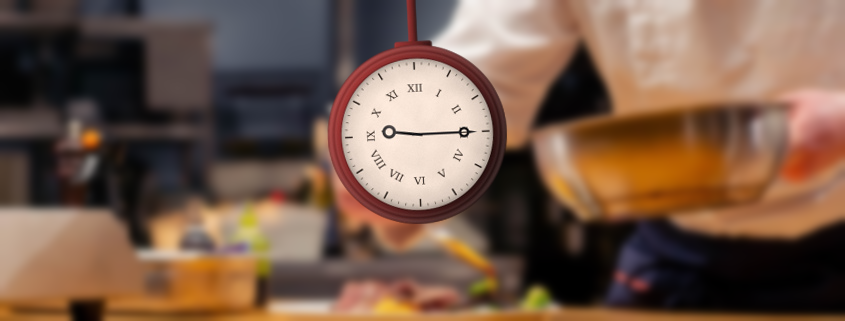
{"hour": 9, "minute": 15}
